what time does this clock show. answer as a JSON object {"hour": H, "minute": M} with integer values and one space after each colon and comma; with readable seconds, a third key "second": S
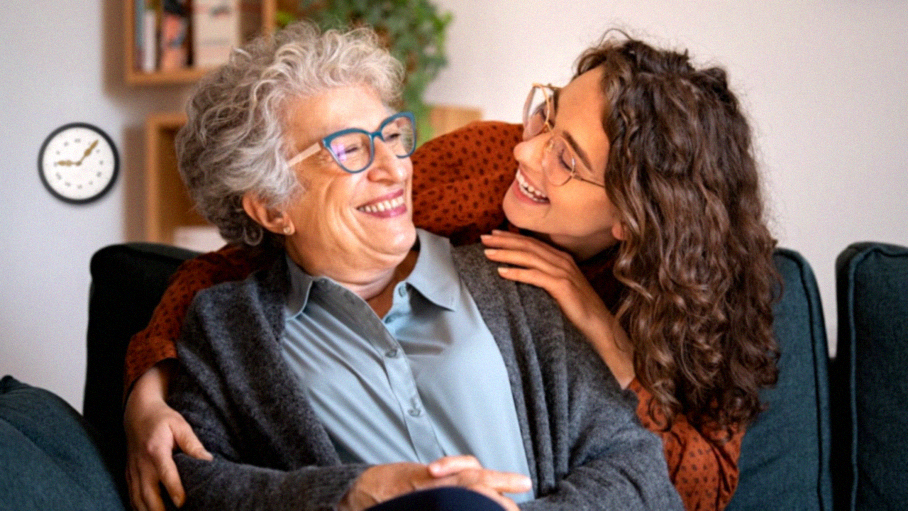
{"hour": 9, "minute": 7}
